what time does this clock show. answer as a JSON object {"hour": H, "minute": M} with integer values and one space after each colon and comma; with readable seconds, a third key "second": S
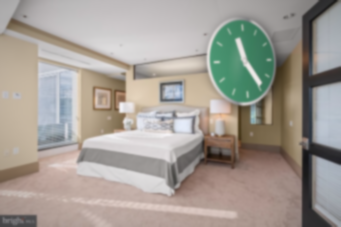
{"hour": 11, "minute": 24}
